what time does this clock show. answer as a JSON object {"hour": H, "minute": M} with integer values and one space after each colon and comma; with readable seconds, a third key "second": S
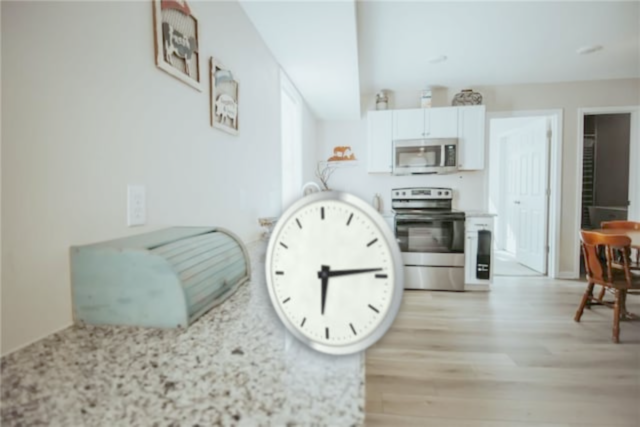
{"hour": 6, "minute": 14}
